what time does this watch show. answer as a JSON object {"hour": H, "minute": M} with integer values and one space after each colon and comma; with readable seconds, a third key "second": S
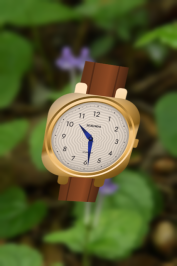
{"hour": 10, "minute": 29}
